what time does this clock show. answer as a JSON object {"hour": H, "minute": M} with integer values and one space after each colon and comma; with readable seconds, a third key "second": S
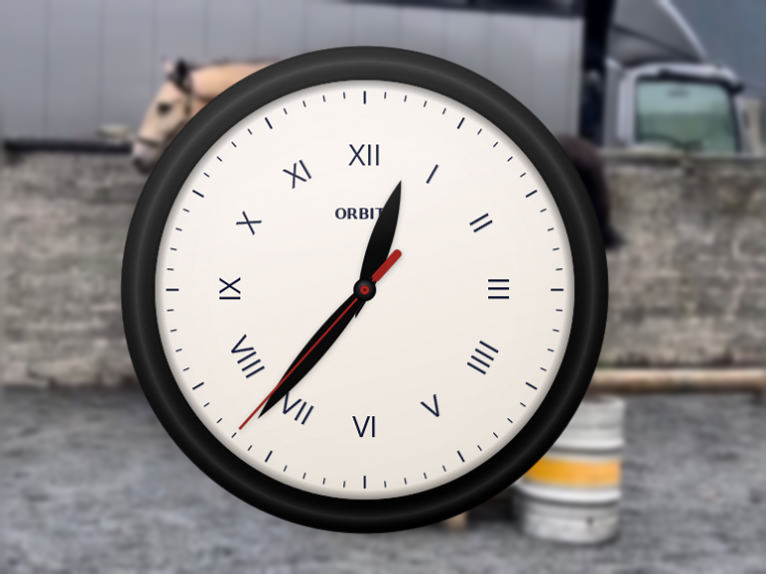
{"hour": 12, "minute": 36, "second": 37}
